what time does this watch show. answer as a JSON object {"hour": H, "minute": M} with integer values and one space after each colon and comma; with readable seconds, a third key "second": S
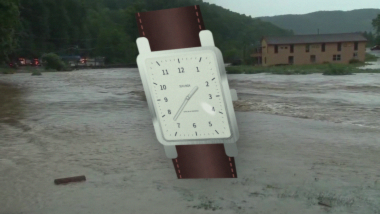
{"hour": 1, "minute": 37}
